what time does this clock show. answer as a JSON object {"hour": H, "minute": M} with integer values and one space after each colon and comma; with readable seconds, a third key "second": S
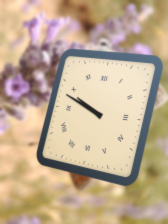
{"hour": 9, "minute": 48}
